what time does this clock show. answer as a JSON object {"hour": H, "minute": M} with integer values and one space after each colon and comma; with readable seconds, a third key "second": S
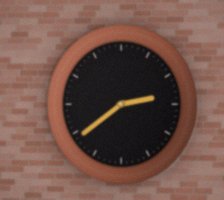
{"hour": 2, "minute": 39}
